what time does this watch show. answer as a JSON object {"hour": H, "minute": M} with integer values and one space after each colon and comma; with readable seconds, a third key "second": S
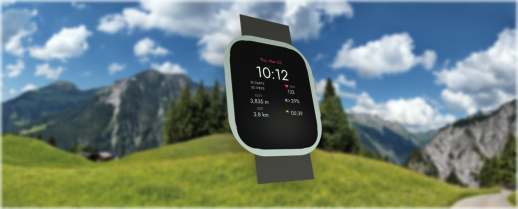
{"hour": 10, "minute": 12}
